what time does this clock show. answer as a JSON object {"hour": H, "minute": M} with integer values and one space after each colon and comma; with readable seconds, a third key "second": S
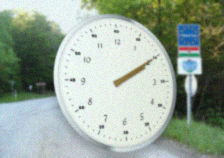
{"hour": 2, "minute": 10}
